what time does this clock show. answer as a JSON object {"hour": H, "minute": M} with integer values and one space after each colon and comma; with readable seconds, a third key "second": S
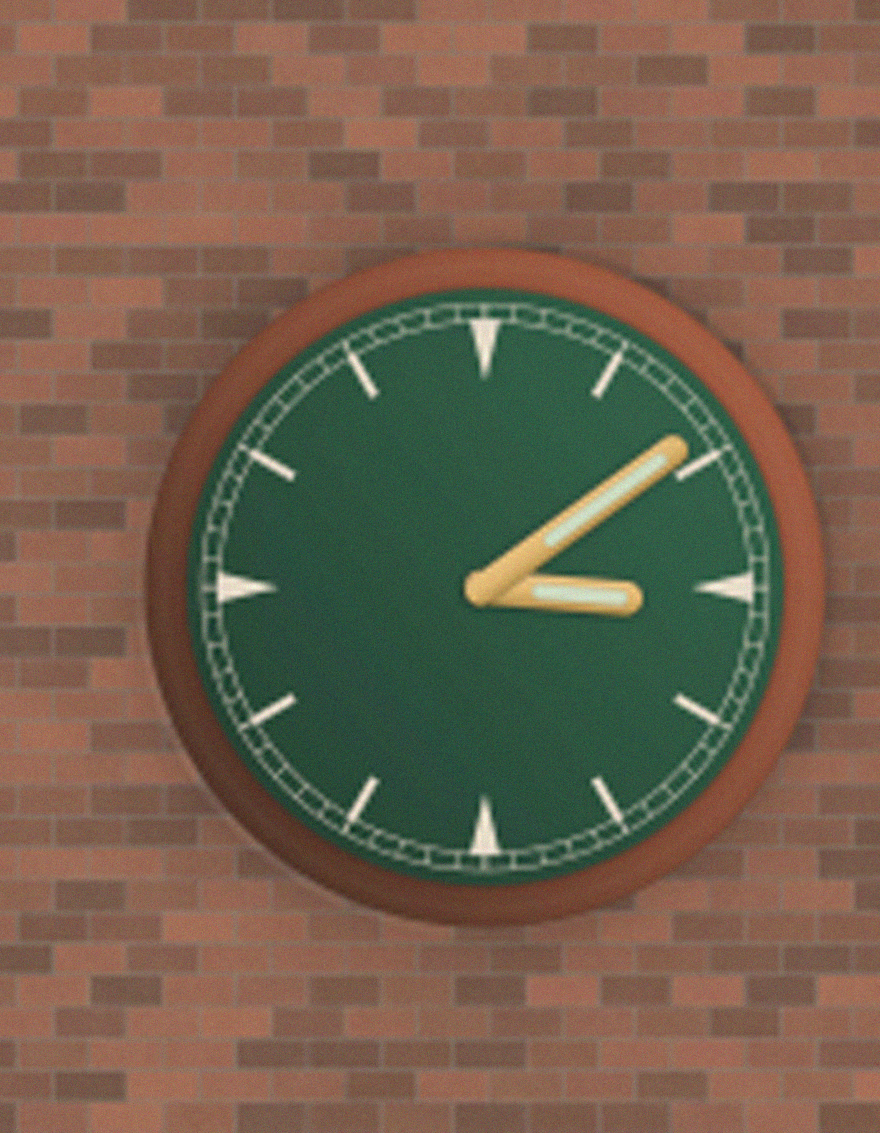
{"hour": 3, "minute": 9}
